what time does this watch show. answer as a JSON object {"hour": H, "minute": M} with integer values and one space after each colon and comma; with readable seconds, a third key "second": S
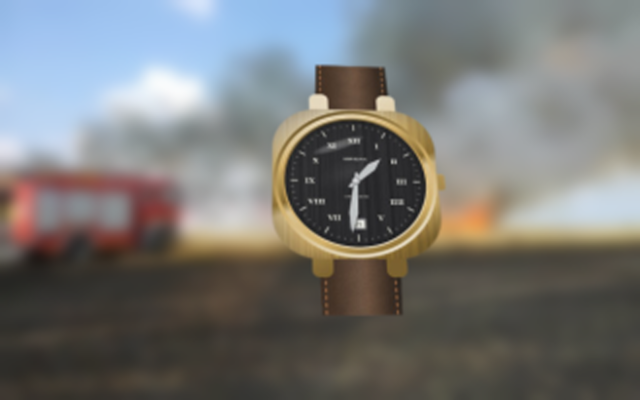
{"hour": 1, "minute": 31}
